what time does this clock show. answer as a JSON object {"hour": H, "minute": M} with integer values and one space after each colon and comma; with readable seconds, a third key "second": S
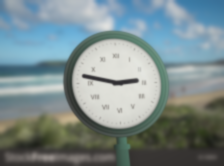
{"hour": 2, "minute": 47}
